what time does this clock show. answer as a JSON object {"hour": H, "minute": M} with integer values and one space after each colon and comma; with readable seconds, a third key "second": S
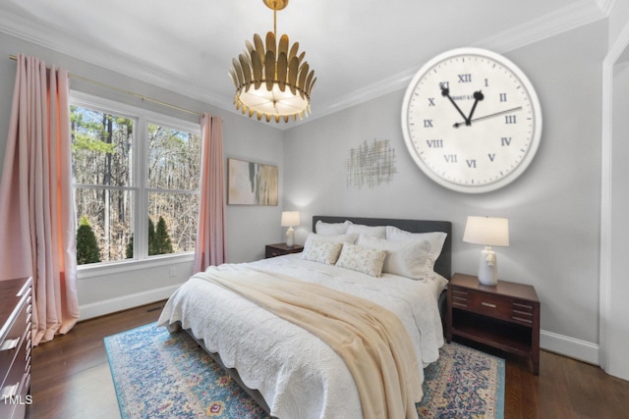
{"hour": 12, "minute": 54, "second": 13}
